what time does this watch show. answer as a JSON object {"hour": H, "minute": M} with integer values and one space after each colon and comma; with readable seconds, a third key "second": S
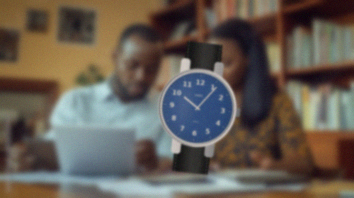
{"hour": 10, "minute": 6}
